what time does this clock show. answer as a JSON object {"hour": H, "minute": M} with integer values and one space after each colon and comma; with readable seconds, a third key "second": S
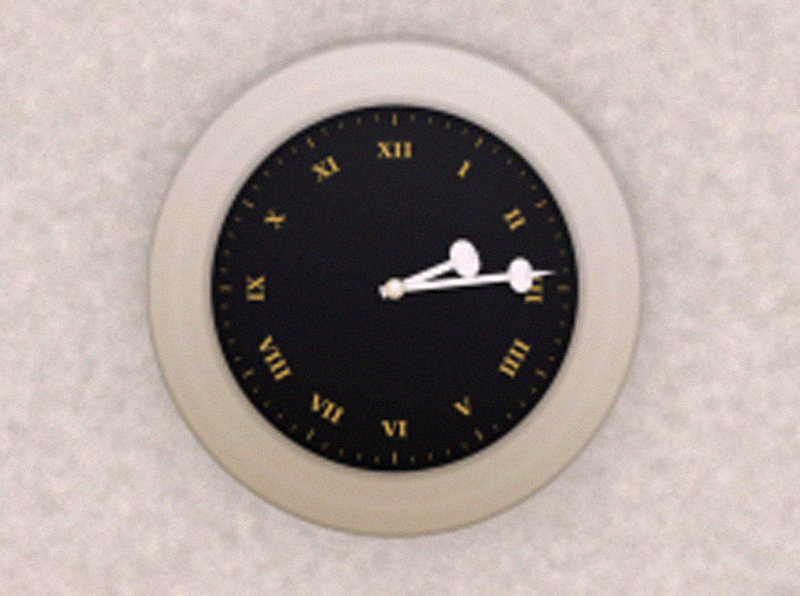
{"hour": 2, "minute": 14}
